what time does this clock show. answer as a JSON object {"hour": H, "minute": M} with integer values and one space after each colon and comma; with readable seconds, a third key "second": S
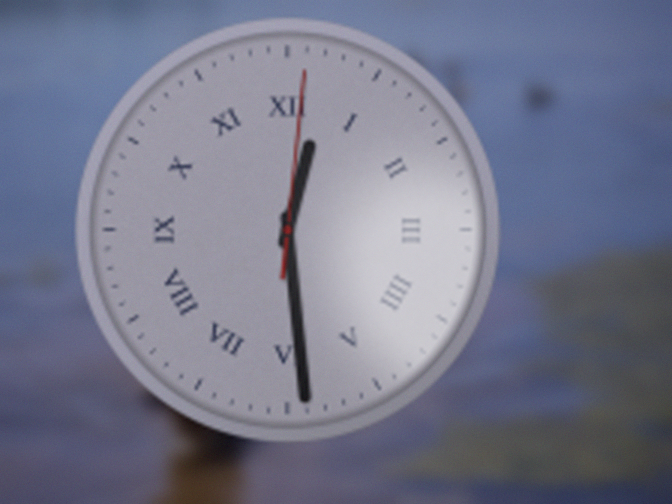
{"hour": 12, "minute": 29, "second": 1}
